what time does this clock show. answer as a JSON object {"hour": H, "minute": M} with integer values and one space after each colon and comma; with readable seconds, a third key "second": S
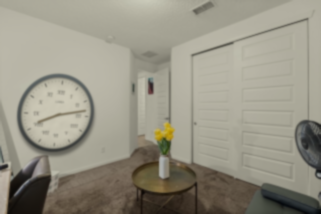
{"hour": 8, "minute": 13}
